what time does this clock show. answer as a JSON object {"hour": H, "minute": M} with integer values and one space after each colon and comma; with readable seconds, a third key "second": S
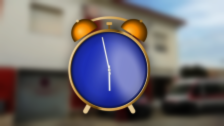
{"hour": 5, "minute": 58}
